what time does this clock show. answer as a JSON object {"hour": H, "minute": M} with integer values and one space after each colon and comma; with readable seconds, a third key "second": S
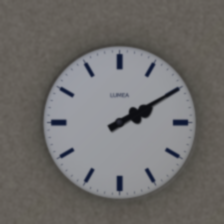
{"hour": 2, "minute": 10}
